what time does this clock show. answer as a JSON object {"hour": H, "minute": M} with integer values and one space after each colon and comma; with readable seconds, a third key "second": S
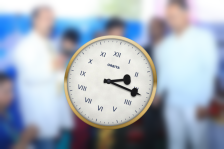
{"hour": 2, "minute": 16}
